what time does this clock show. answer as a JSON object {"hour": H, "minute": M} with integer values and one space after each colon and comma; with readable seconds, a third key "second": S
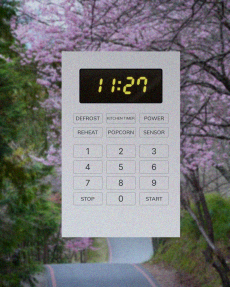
{"hour": 11, "minute": 27}
